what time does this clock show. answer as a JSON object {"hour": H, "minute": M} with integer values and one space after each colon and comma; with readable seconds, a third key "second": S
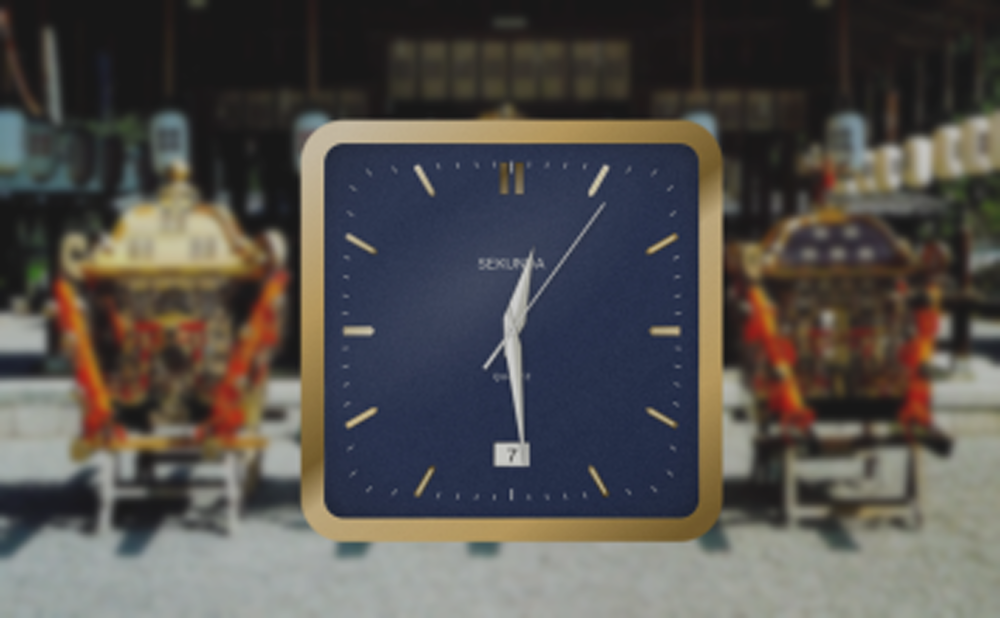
{"hour": 12, "minute": 29, "second": 6}
